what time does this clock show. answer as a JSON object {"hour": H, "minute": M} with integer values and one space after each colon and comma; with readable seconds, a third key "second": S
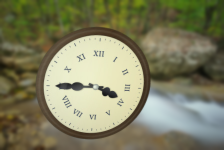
{"hour": 3, "minute": 45}
